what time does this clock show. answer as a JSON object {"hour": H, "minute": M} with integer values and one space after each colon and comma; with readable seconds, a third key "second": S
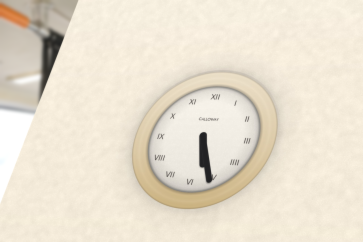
{"hour": 5, "minute": 26}
